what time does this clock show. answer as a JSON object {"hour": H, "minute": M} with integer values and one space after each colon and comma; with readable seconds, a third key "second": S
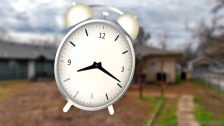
{"hour": 8, "minute": 19}
